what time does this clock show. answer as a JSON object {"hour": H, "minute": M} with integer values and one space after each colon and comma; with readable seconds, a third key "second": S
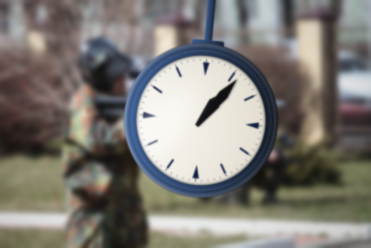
{"hour": 1, "minute": 6}
